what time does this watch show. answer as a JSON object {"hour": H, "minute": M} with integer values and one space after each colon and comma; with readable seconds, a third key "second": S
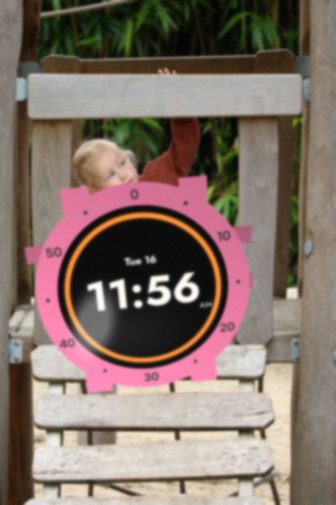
{"hour": 11, "minute": 56}
